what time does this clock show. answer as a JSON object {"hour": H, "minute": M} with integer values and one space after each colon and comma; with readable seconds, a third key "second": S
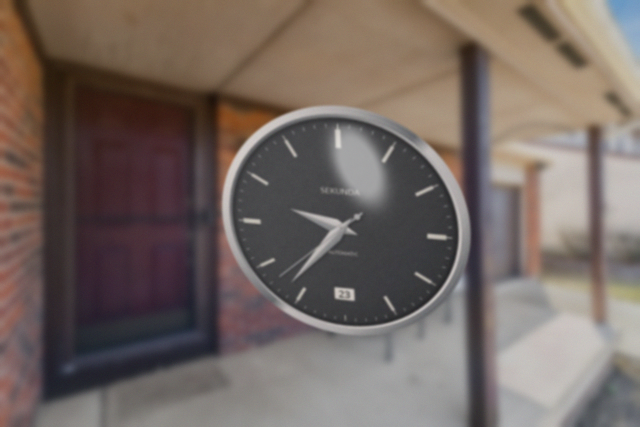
{"hour": 9, "minute": 36, "second": 38}
